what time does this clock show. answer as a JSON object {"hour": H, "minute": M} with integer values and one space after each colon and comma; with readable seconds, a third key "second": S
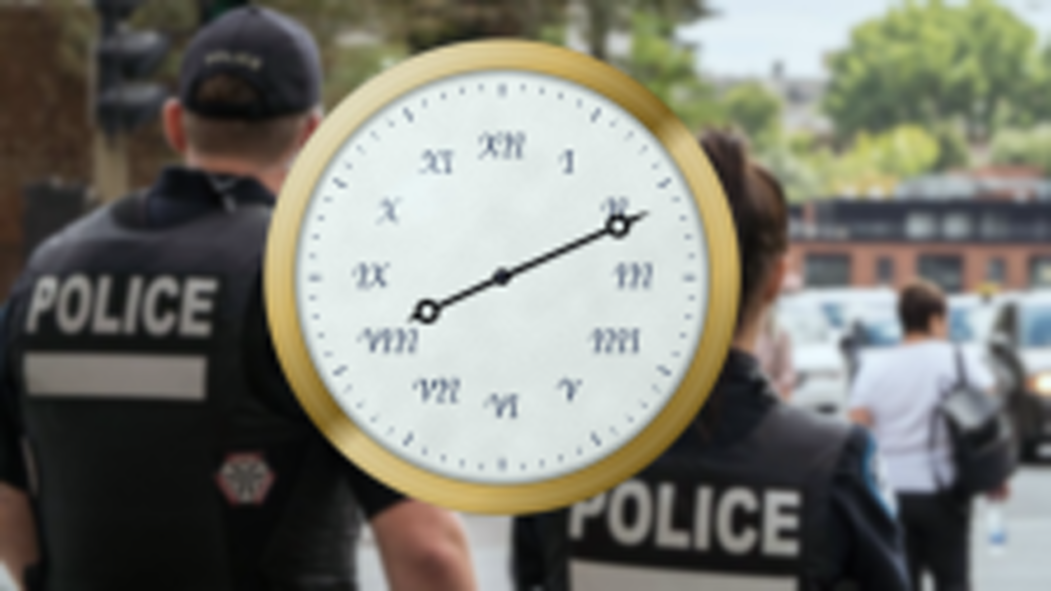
{"hour": 8, "minute": 11}
